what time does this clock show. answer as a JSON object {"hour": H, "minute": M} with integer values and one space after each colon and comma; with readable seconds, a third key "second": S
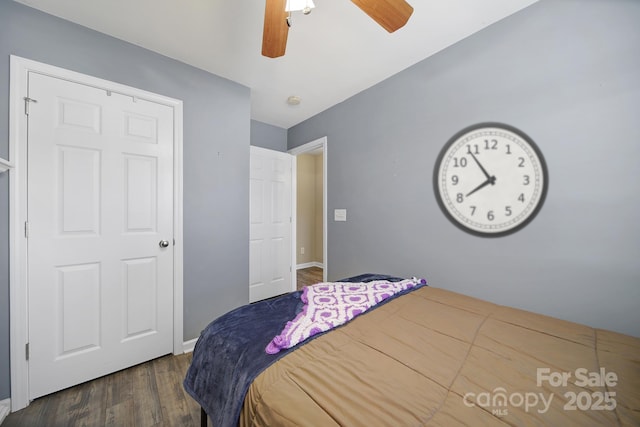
{"hour": 7, "minute": 54}
